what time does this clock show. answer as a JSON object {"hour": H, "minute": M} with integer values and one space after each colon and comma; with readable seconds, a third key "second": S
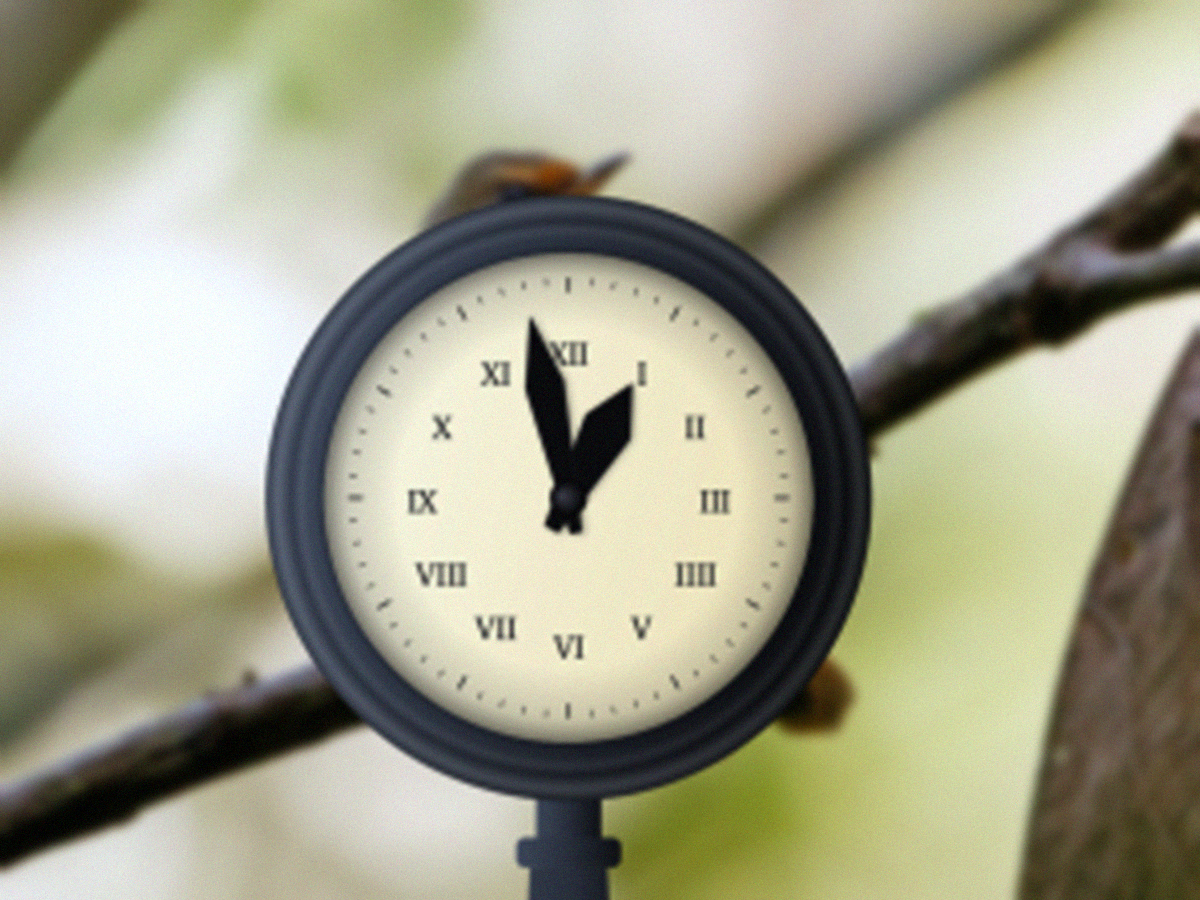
{"hour": 12, "minute": 58}
